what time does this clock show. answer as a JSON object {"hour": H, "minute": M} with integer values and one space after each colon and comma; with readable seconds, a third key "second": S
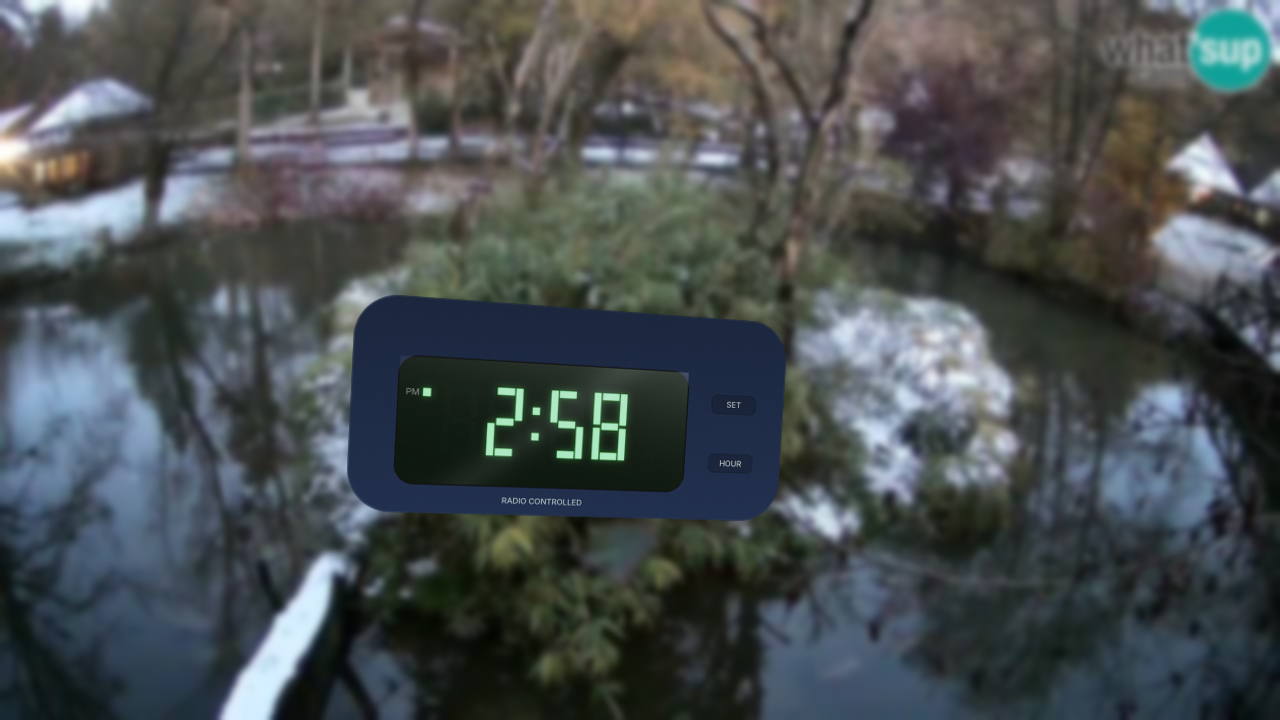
{"hour": 2, "minute": 58}
